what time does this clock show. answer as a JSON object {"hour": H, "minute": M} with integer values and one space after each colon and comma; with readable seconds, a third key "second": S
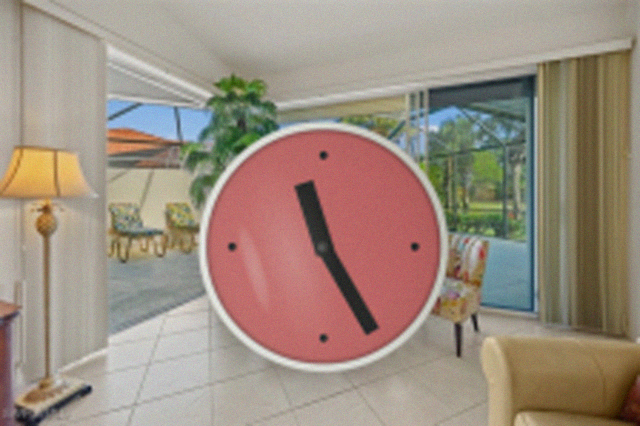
{"hour": 11, "minute": 25}
